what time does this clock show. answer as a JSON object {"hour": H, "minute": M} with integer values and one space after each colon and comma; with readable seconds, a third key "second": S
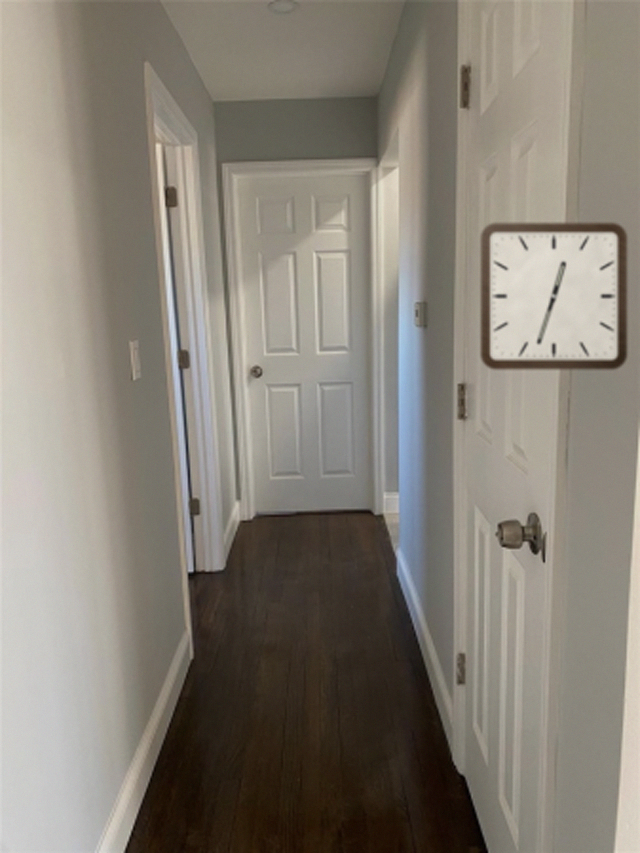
{"hour": 12, "minute": 33}
